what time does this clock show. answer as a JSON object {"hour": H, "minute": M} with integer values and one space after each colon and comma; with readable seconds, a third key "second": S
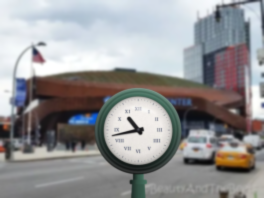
{"hour": 10, "minute": 43}
